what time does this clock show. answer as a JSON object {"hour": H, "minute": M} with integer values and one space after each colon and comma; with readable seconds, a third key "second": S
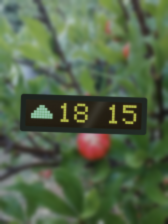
{"hour": 18, "minute": 15}
